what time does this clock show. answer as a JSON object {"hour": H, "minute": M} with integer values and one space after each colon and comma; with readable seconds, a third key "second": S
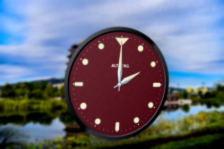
{"hour": 2, "minute": 0}
